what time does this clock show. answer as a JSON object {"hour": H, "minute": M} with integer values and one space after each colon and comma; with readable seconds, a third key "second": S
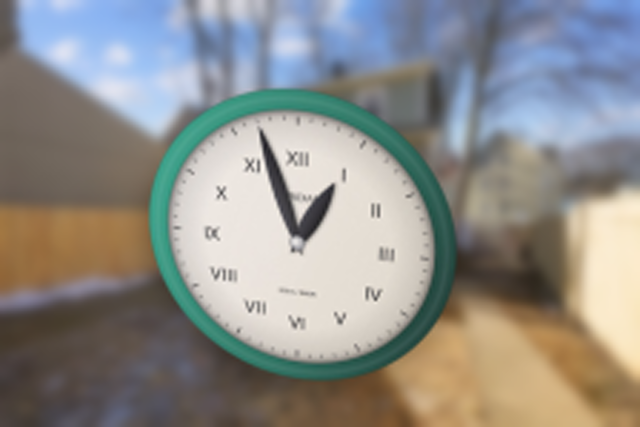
{"hour": 12, "minute": 57}
